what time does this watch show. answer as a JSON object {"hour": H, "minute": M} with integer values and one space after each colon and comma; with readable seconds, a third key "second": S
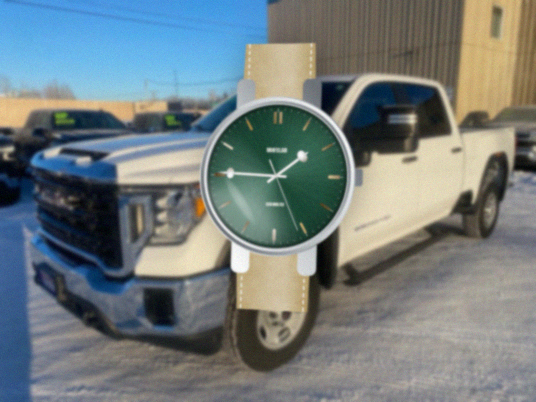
{"hour": 1, "minute": 45, "second": 26}
